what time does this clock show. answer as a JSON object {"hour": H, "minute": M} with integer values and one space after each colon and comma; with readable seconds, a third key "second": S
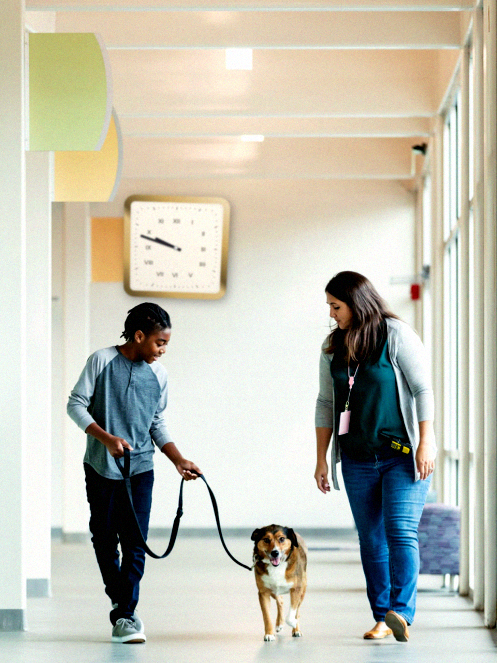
{"hour": 9, "minute": 48}
